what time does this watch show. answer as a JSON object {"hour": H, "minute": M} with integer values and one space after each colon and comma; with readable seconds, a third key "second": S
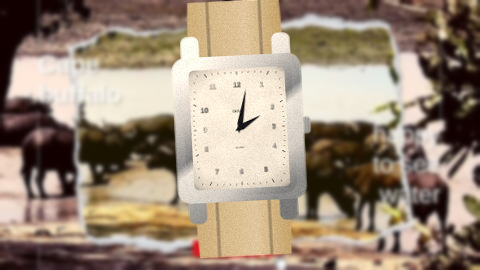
{"hour": 2, "minute": 2}
